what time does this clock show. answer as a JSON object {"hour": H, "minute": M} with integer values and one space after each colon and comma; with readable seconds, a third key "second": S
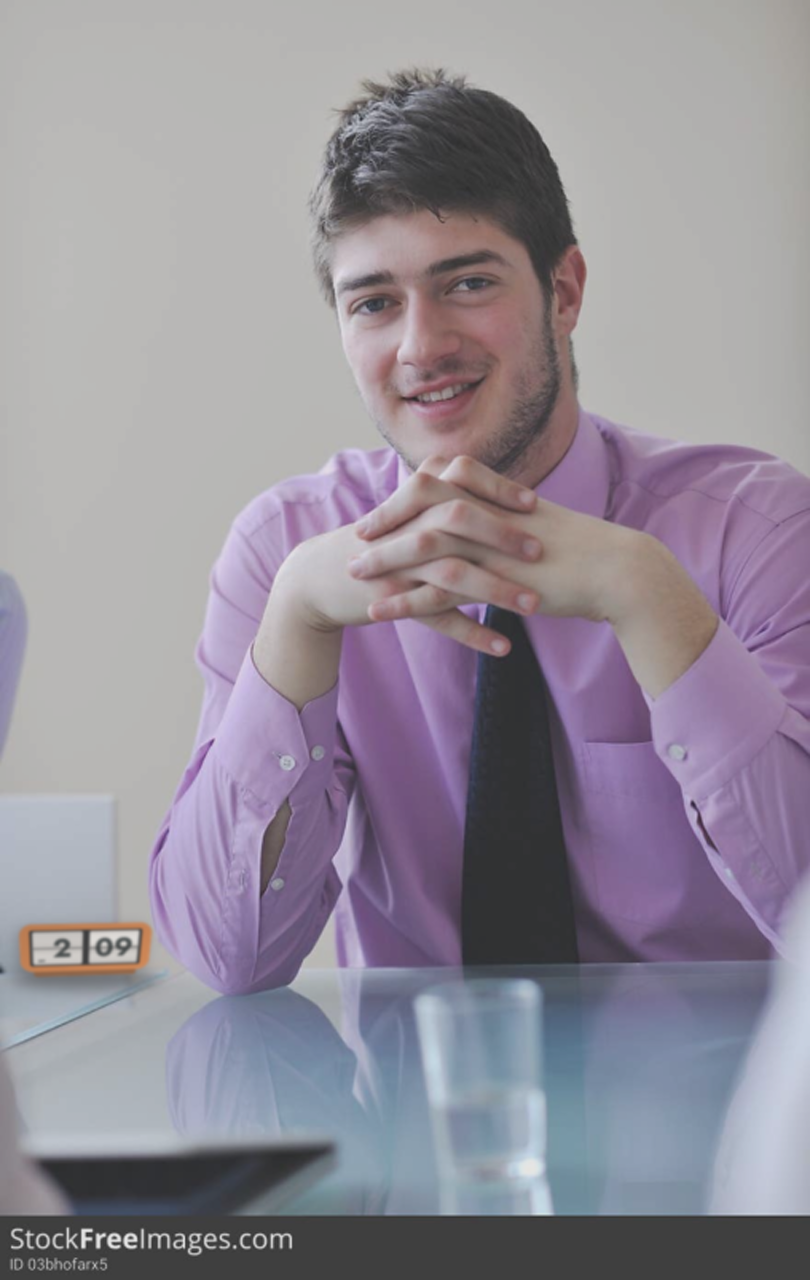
{"hour": 2, "minute": 9}
